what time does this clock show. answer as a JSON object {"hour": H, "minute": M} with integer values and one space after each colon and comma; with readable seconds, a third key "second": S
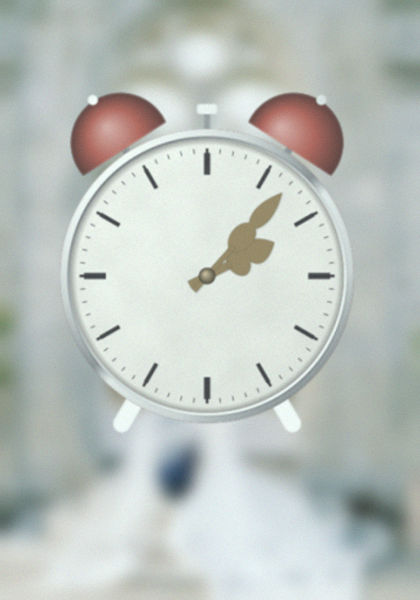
{"hour": 2, "minute": 7}
